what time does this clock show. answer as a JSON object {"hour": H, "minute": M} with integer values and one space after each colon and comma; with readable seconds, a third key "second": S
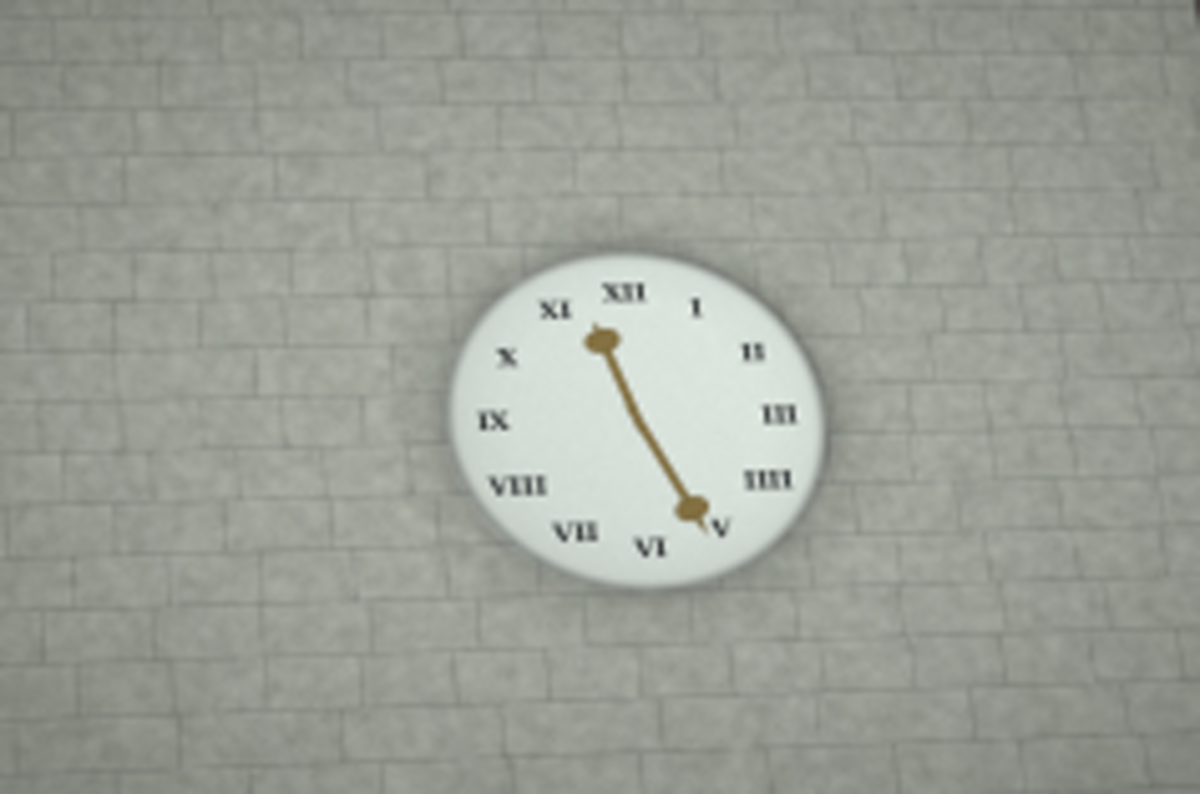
{"hour": 11, "minute": 26}
